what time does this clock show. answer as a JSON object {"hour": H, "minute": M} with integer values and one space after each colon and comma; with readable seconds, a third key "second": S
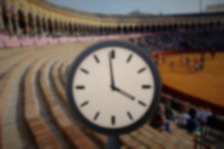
{"hour": 3, "minute": 59}
